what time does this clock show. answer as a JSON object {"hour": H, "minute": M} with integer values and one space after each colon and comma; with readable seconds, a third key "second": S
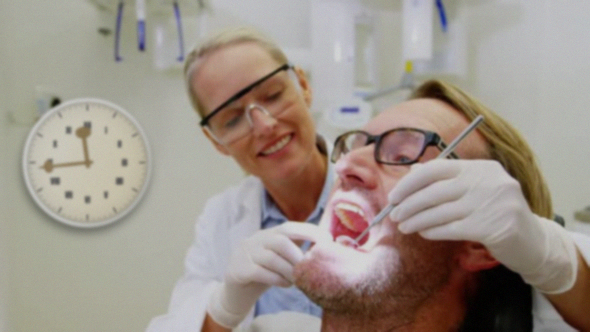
{"hour": 11, "minute": 44}
